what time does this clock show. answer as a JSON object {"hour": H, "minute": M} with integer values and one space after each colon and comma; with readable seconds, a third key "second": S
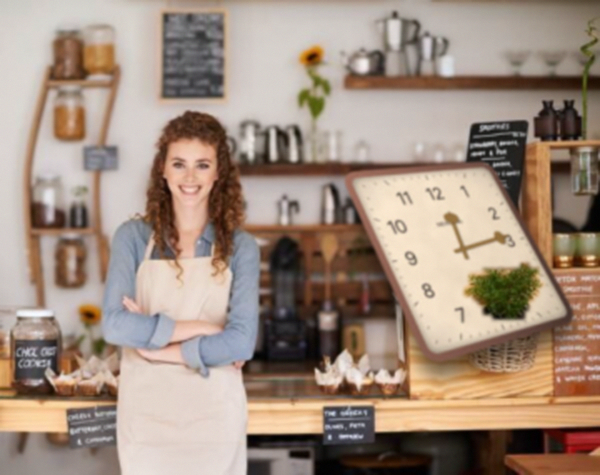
{"hour": 12, "minute": 14}
